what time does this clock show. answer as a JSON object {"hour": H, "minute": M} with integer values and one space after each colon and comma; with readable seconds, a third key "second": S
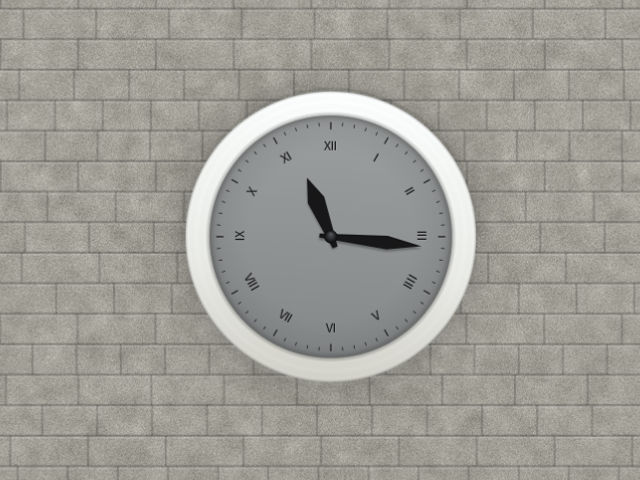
{"hour": 11, "minute": 16}
